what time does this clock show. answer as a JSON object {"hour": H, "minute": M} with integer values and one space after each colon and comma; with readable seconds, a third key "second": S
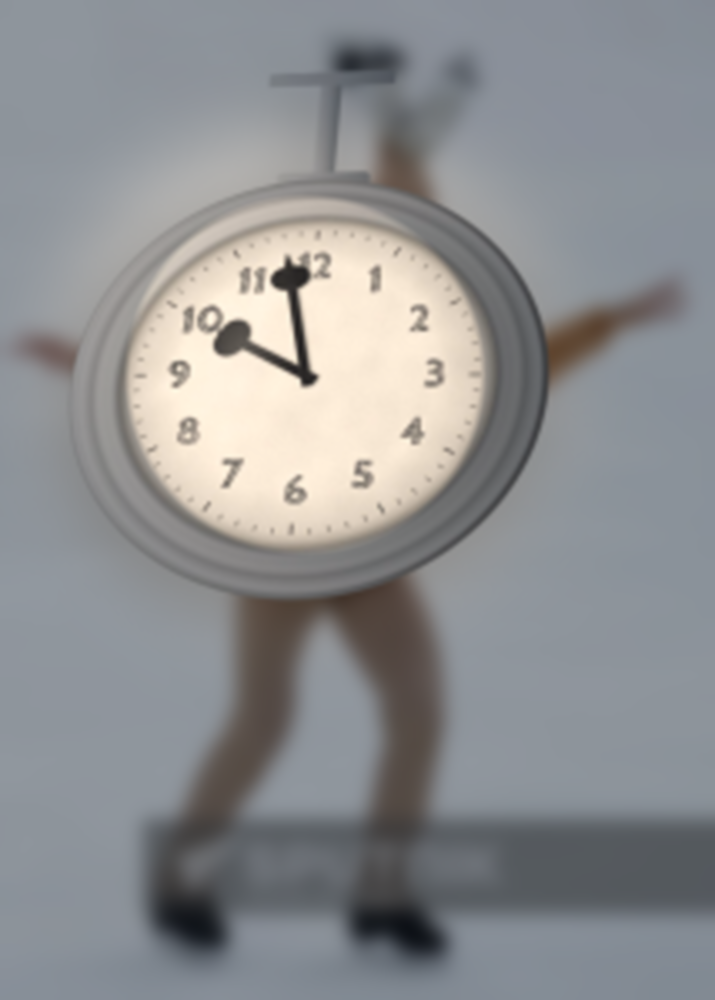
{"hour": 9, "minute": 58}
